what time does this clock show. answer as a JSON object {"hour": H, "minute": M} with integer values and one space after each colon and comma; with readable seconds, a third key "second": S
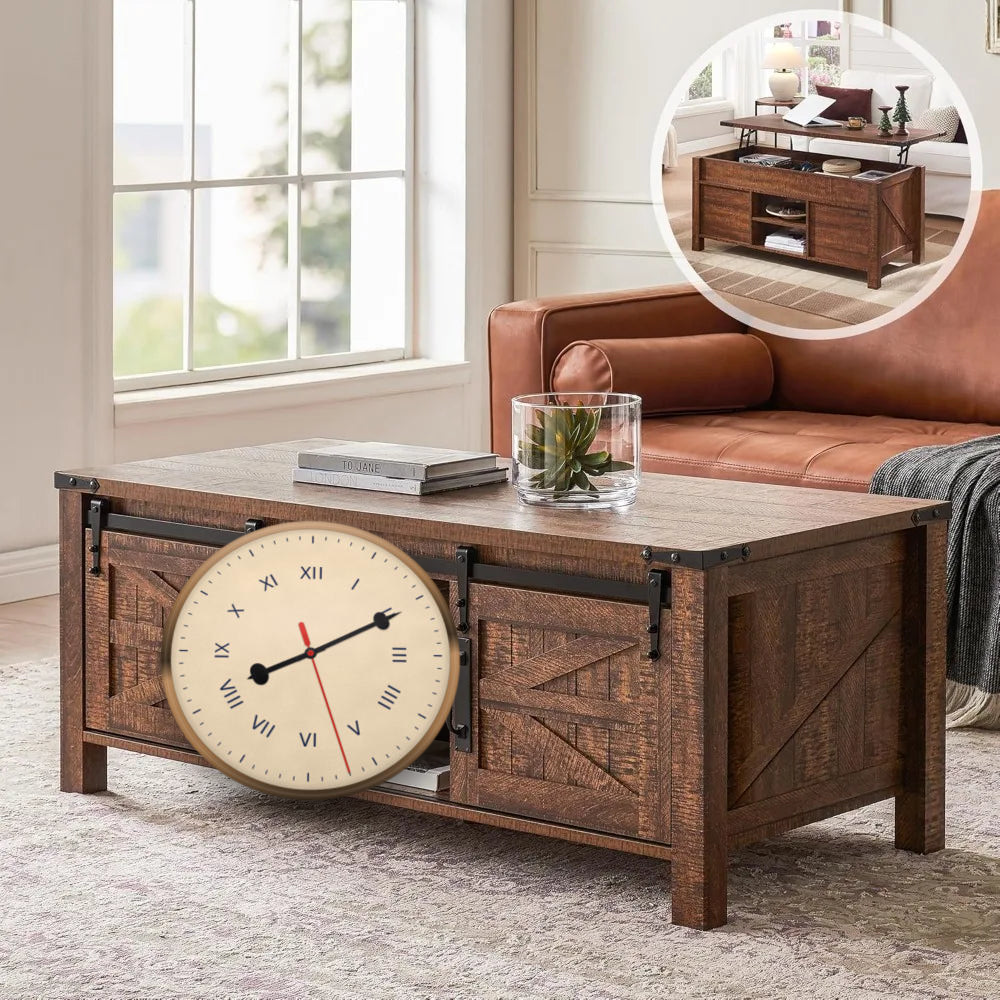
{"hour": 8, "minute": 10, "second": 27}
